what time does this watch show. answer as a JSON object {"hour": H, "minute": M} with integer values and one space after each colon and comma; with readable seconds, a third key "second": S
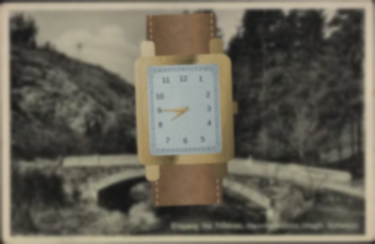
{"hour": 7, "minute": 45}
